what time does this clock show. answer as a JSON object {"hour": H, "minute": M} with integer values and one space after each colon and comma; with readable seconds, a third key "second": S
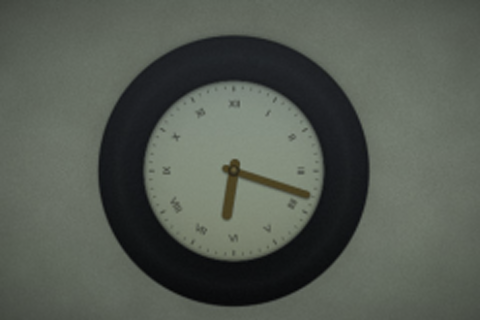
{"hour": 6, "minute": 18}
